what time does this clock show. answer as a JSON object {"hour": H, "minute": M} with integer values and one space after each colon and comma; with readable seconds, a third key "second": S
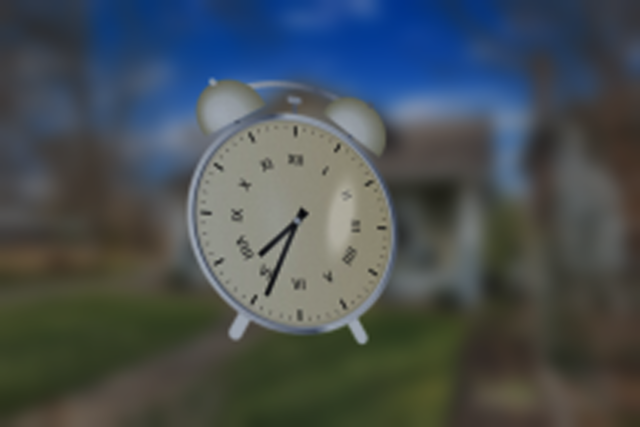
{"hour": 7, "minute": 34}
